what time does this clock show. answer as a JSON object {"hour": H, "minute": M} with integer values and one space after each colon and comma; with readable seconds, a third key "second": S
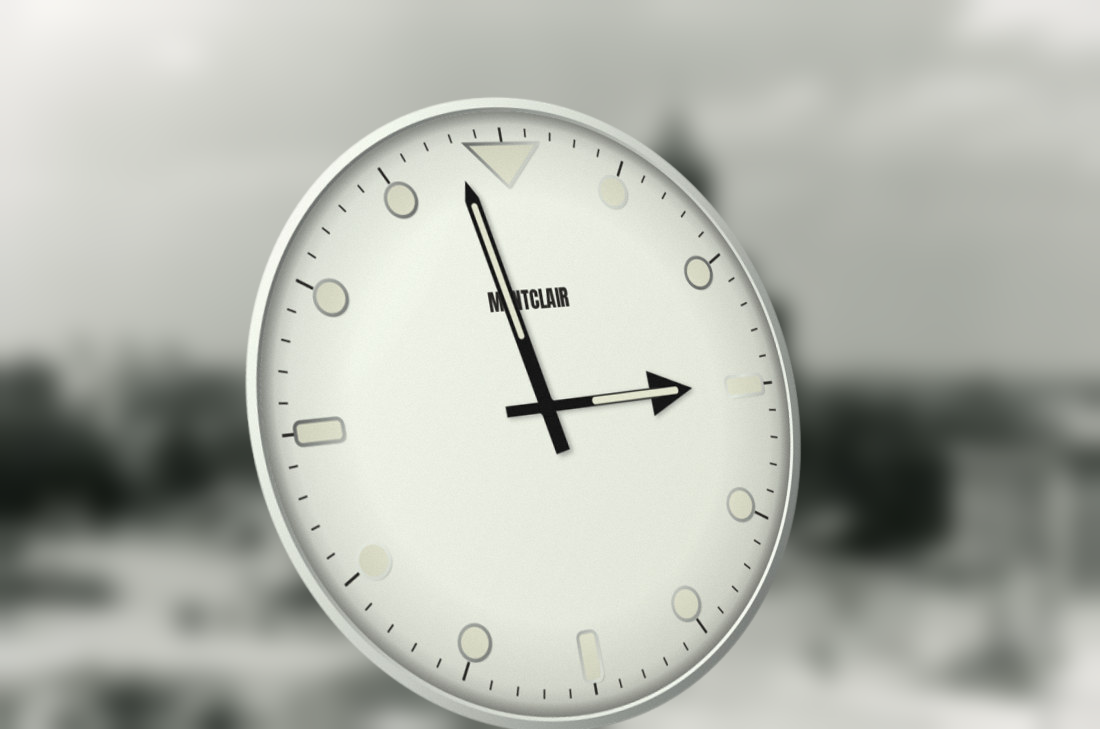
{"hour": 2, "minute": 58}
